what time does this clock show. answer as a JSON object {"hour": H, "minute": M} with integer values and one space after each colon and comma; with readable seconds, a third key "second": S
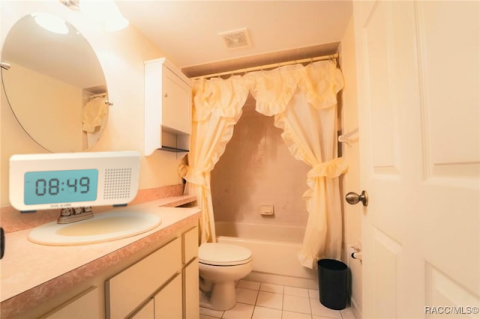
{"hour": 8, "minute": 49}
